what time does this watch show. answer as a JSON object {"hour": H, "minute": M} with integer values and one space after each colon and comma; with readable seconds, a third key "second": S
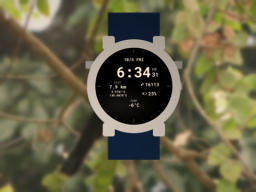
{"hour": 6, "minute": 34}
